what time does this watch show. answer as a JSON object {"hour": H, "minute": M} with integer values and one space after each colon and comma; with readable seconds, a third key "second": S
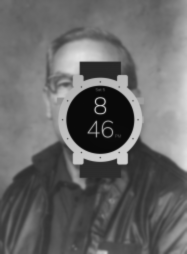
{"hour": 8, "minute": 46}
